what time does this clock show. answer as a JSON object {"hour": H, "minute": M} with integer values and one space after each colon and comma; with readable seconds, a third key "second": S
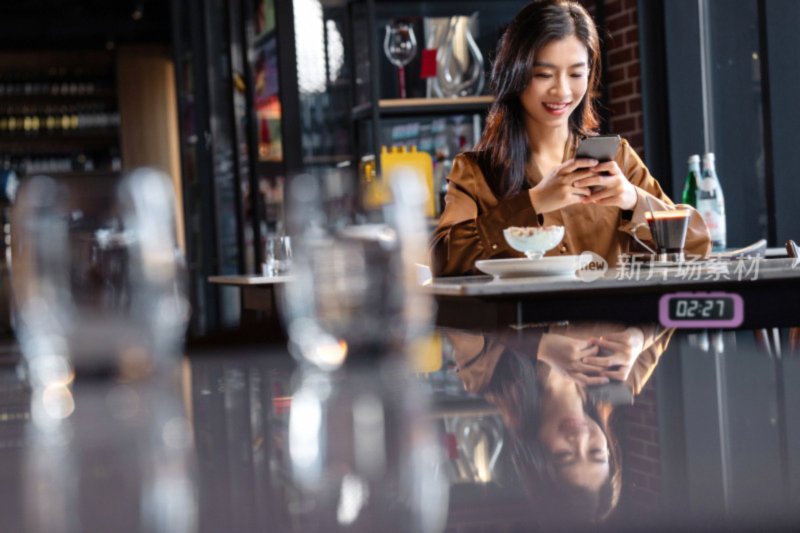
{"hour": 2, "minute": 27}
